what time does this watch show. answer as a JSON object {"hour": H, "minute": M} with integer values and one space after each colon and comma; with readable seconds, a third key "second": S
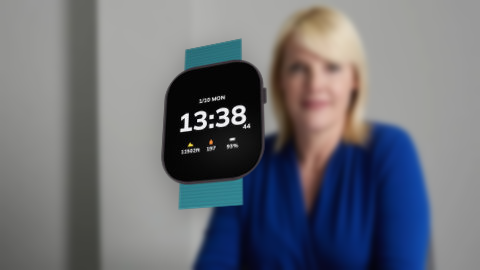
{"hour": 13, "minute": 38}
